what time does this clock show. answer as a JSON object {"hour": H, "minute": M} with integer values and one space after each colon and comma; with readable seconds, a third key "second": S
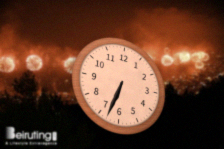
{"hour": 6, "minute": 33}
